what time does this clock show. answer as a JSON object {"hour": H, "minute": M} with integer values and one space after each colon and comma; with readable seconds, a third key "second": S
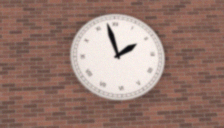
{"hour": 1, "minute": 58}
